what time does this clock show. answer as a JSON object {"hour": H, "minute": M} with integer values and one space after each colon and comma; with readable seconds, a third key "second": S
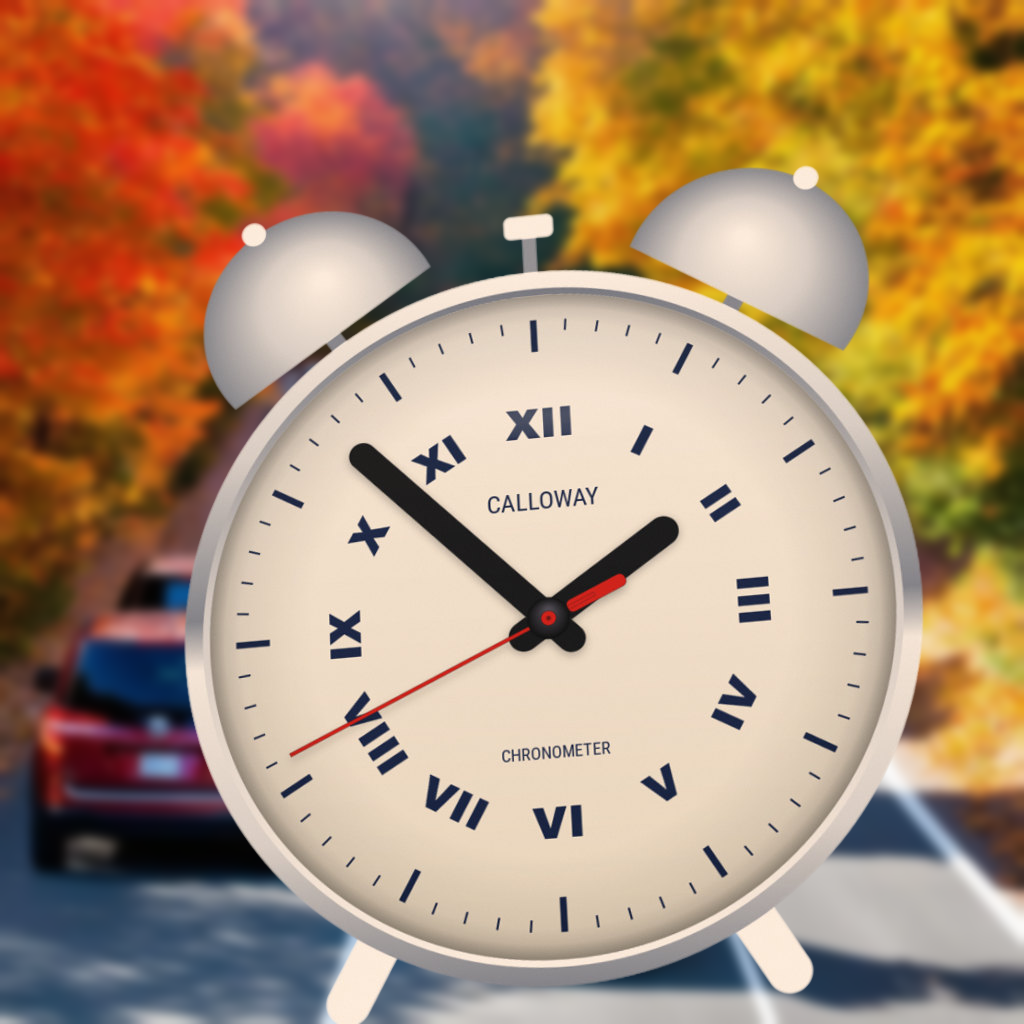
{"hour": 1, "minute": 52, "second": 41}
